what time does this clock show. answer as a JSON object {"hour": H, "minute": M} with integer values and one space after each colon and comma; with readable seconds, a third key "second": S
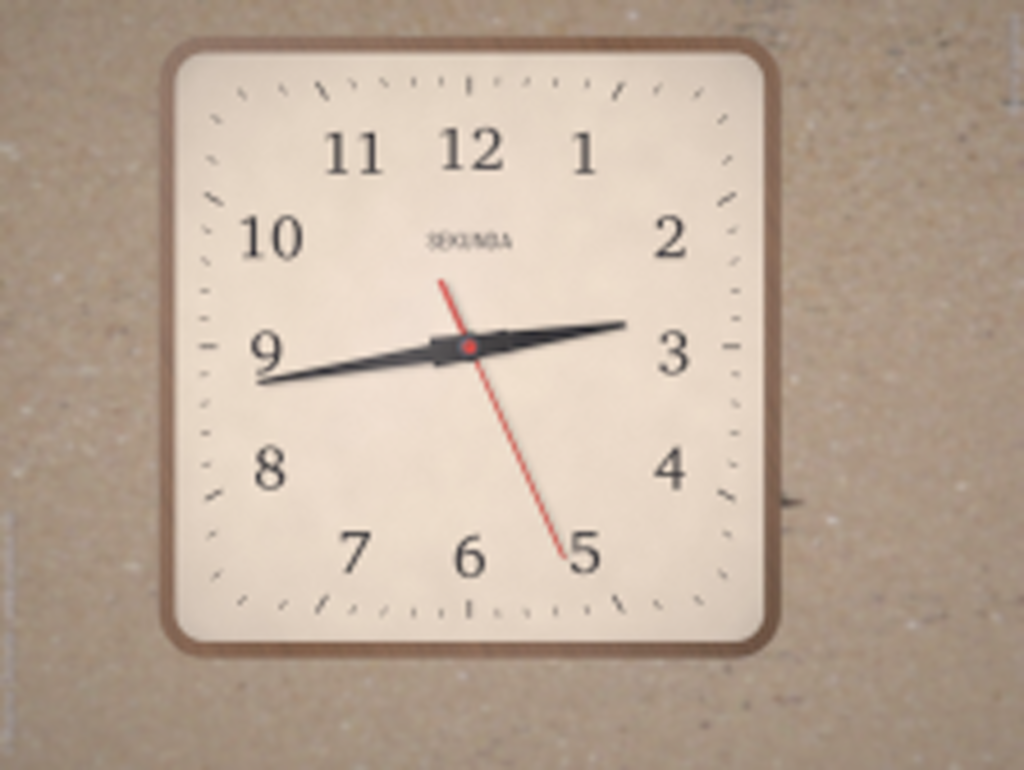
{"hour": 2, "minute": 43, "second": 26}
